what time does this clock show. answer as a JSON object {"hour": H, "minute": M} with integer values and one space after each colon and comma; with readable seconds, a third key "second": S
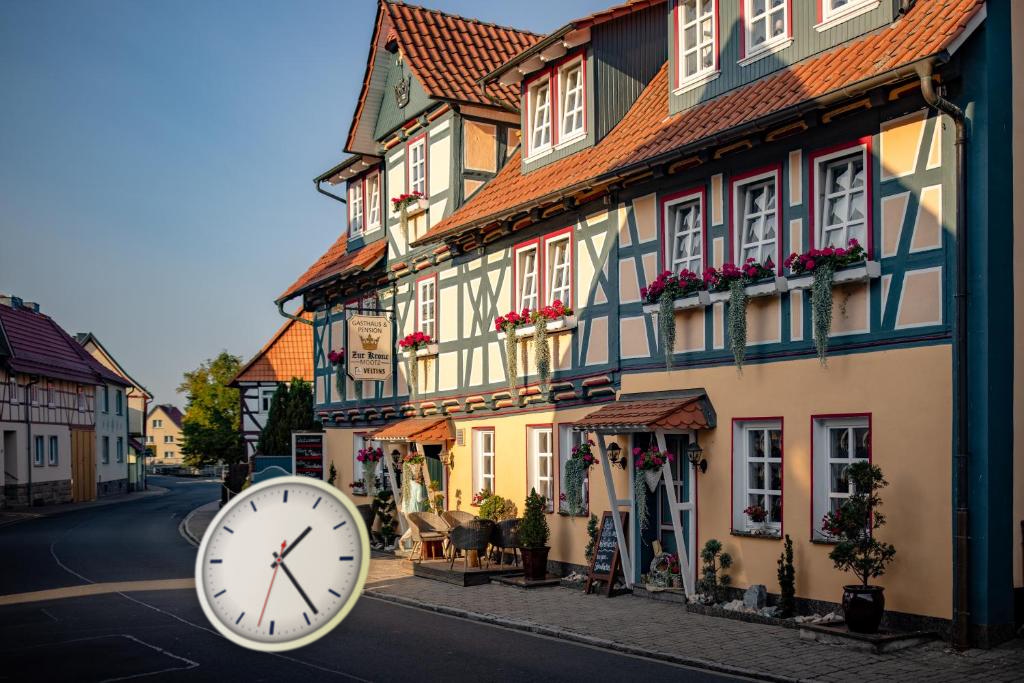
{"hour": 1, "minute": 23, "second": 32}
